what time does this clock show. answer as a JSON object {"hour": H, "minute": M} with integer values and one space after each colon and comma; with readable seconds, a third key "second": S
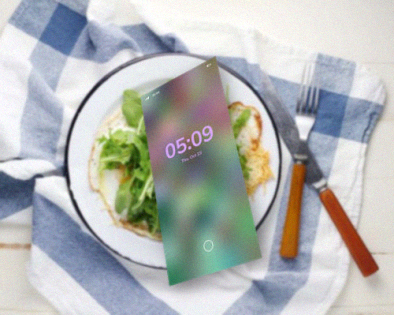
{"hour": 5, "minute": 9}
